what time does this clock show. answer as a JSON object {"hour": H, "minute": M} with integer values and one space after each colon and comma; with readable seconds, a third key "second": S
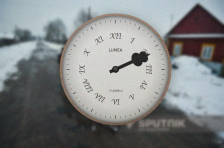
{"hour": 2, "minute": 11}
